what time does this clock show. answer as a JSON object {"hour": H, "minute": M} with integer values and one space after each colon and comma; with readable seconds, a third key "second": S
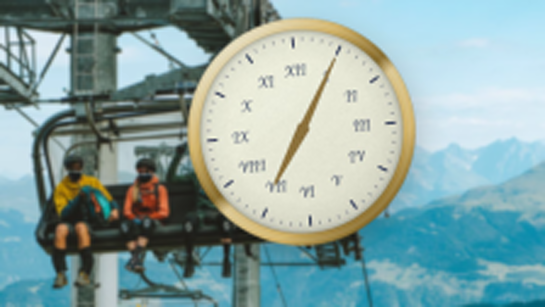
{"hour": 7, "minute": 5}
